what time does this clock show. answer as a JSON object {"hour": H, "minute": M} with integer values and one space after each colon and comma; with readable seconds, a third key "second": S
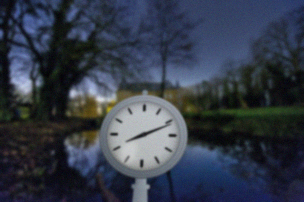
{"hour": 8, "minute": 11}
